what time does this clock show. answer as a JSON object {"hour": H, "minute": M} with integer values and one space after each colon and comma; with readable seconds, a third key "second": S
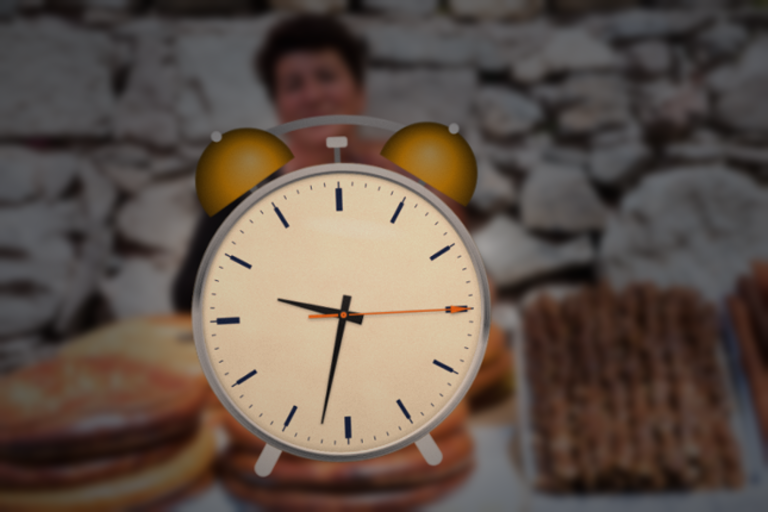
{"hour": 9, "minute": 32, "second": 15}
